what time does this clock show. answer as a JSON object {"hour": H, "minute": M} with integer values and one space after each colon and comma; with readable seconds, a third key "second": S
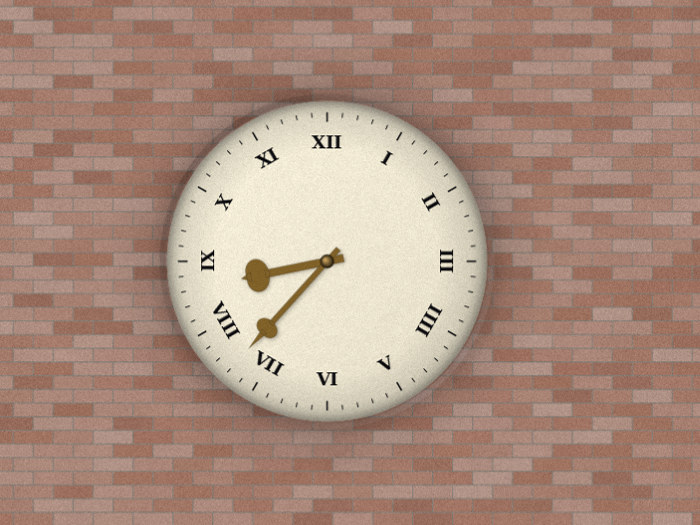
{"hour": 8, "minute": 37}
